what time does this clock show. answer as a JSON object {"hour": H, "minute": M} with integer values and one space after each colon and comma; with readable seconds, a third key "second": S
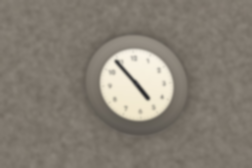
{"hour": 4, "minute": 54}
